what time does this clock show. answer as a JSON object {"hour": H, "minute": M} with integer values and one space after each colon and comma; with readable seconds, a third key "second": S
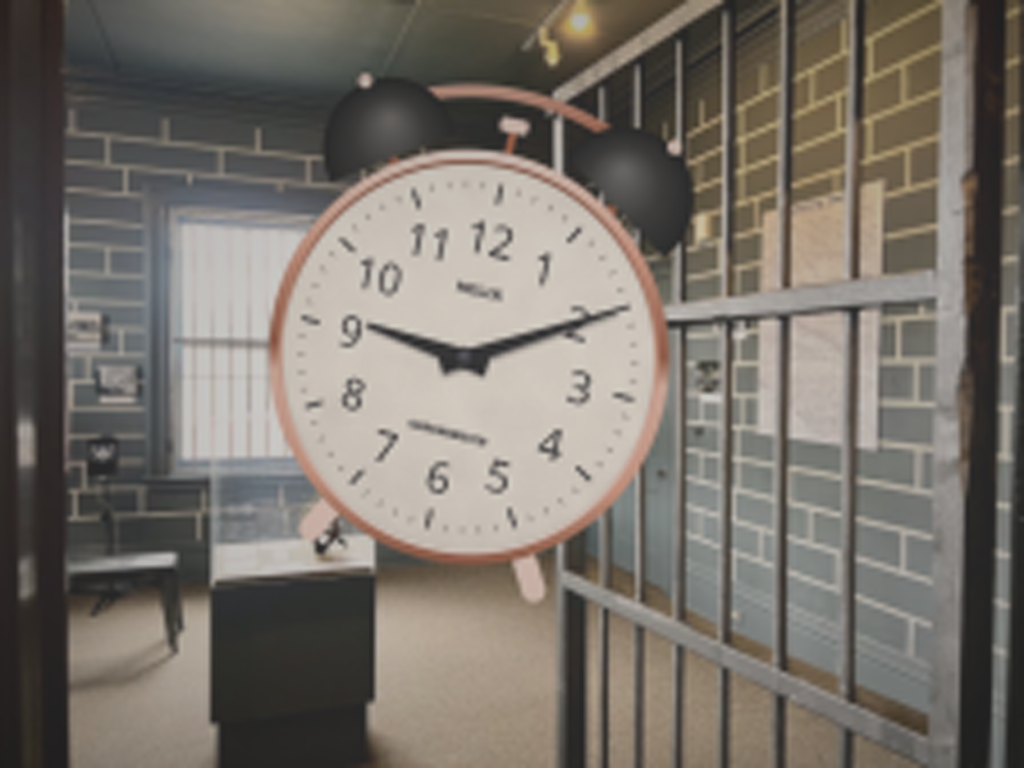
{"hour": 9, "minute": 10}
